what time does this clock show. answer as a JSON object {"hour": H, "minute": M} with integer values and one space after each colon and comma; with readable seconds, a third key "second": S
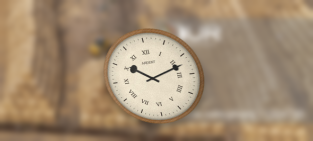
{"hour": 10, "minute": 12}
